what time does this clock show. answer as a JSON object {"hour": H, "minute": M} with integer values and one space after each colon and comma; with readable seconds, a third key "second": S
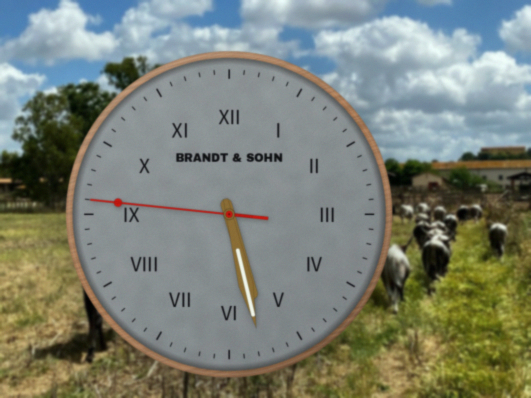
{"hour": 5, "minute": 27, "second": 46}
